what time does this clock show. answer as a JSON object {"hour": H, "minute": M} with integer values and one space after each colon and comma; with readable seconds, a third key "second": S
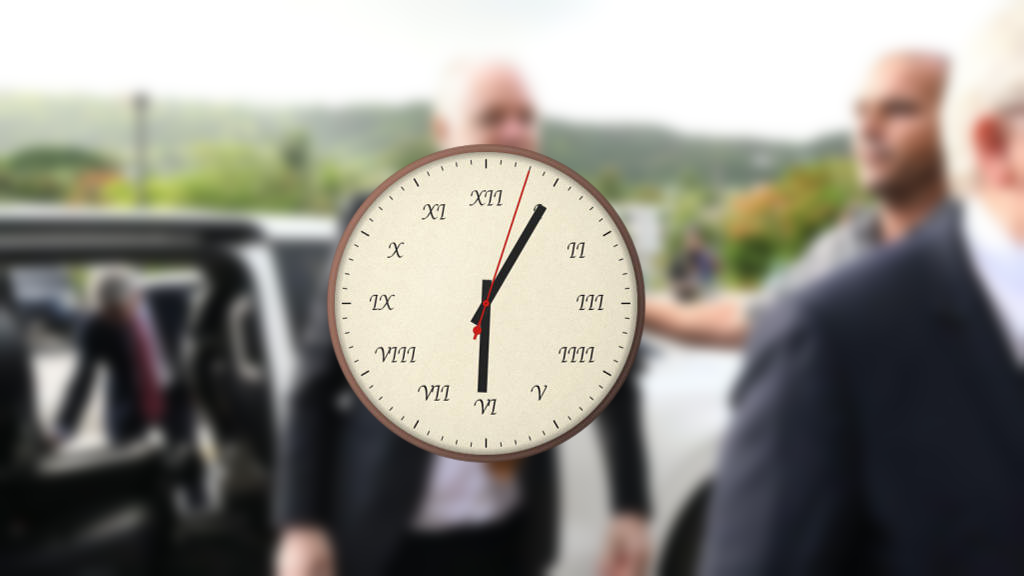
{"hour": 6, "minute": 5, "second": 3}
